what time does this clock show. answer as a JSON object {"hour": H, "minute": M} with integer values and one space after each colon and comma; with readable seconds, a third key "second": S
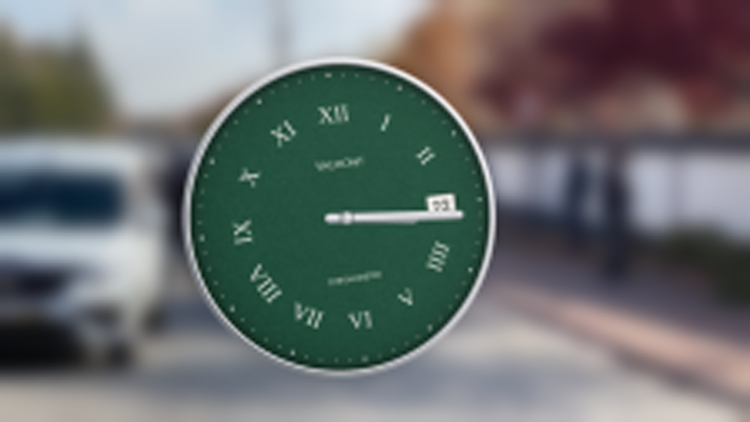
{"hour": 3, "minute": 16}
